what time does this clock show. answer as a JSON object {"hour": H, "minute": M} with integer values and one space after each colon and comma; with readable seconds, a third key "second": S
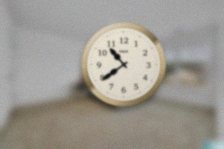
{"hour": 10, "minute": 39}
